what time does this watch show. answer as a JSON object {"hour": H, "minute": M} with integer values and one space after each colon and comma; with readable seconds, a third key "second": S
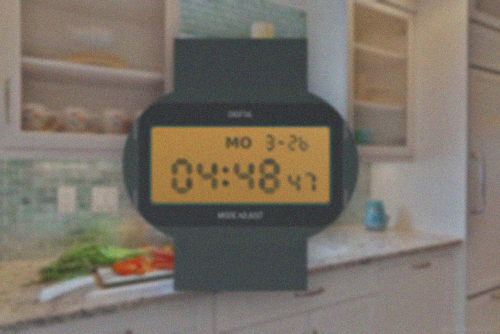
{"hour": 4, "minute": 48, "second": 47}
